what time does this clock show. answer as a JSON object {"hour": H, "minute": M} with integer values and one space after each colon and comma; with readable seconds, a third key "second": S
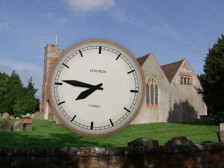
{"hour": 7, "minute": 46}
